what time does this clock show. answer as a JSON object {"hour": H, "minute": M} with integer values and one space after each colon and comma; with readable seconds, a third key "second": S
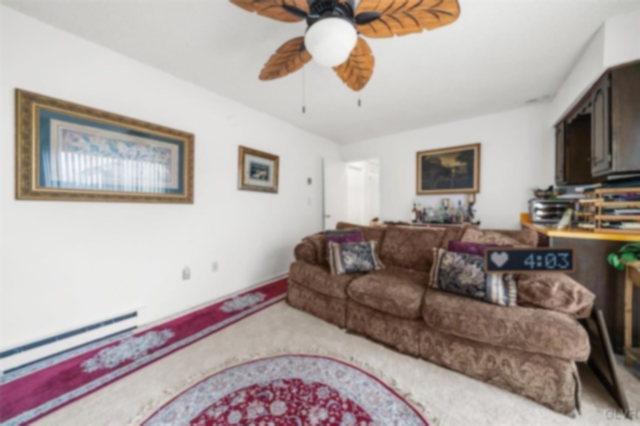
{"hour": 4, "minute": 3}
